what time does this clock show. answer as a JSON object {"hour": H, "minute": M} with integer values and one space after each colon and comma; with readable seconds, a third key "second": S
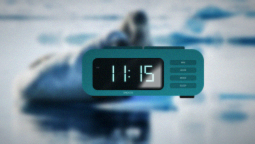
{"hour": 11, "minute": 15}
